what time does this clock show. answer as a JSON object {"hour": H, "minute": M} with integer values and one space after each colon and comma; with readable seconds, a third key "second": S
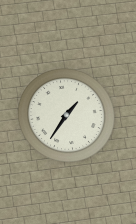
{"hour": 1, "minute": 37}
